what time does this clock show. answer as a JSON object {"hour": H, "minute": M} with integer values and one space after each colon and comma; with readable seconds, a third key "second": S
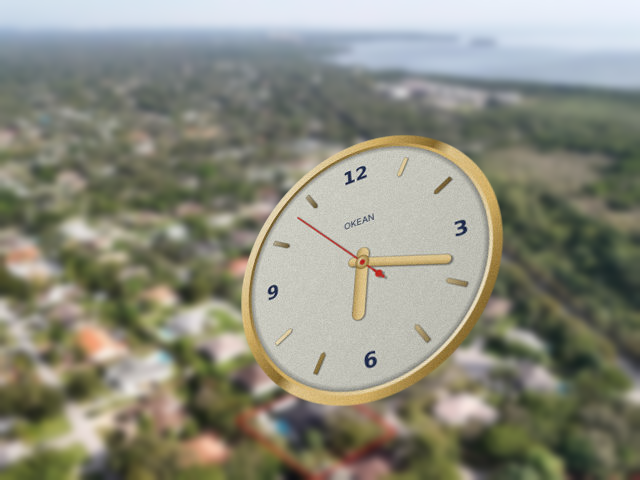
{"hour": 6, "minute": 17, "second": 53}
